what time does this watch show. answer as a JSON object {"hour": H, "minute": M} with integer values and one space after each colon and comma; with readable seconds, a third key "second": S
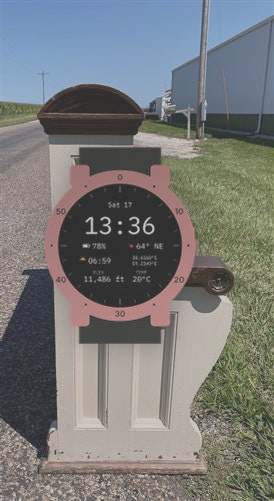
{"hour": 13, "minute": 36}
